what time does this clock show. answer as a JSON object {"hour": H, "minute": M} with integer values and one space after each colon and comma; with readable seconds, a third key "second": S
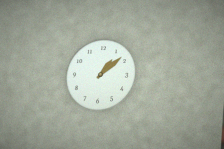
{"hour": 1, "minute": 8}
